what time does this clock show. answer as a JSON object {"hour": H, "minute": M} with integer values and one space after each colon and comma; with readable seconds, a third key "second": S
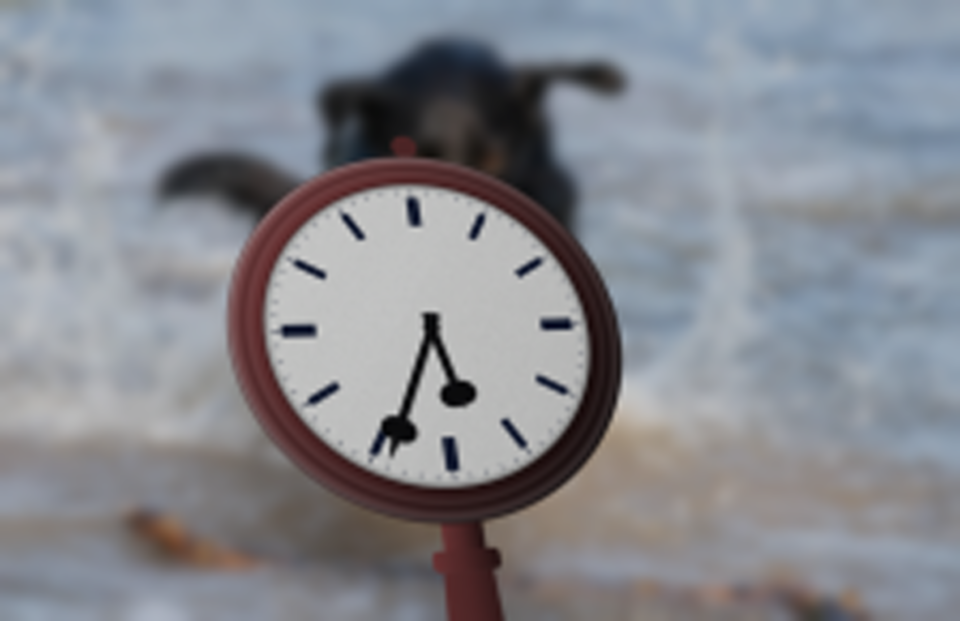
{"hour": 5, "minute": 34}
